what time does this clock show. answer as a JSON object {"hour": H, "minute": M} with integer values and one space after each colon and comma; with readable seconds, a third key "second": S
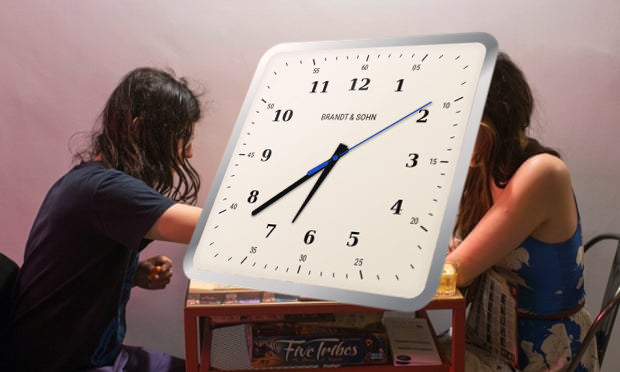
{"hour": 6, "minute": 38, "second": 9}
